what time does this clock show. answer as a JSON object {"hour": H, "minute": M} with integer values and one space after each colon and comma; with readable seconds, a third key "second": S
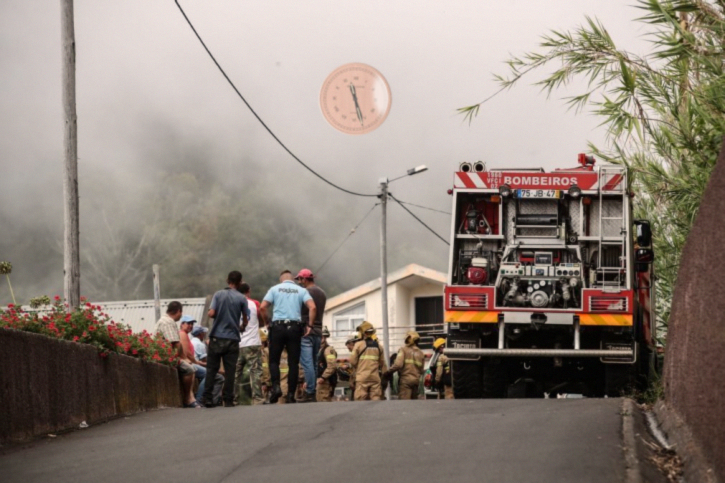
{"hour": 11, "minute": 27}
